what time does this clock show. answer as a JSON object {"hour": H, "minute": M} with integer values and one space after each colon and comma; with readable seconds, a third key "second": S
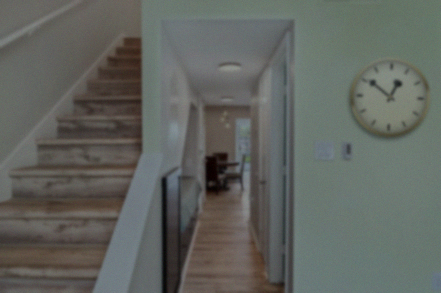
{"hour": 12, "minute": 51}
